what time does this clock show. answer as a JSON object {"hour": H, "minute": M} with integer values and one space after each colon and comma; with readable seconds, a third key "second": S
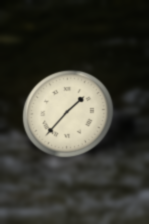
{"hour": 1, "minute": 37}
